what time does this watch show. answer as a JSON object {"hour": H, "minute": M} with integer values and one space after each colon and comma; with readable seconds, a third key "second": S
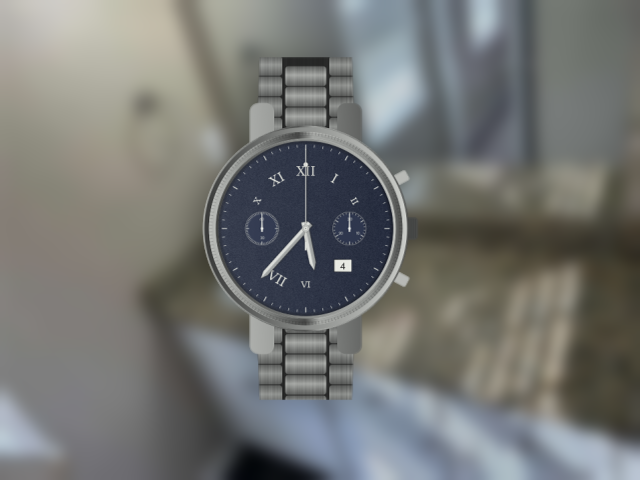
{"hour": 5, "minute": 37}
